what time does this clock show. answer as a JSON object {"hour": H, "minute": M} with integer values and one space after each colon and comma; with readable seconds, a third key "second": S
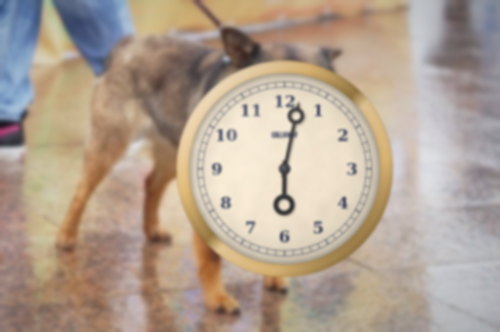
{"hour": 6, "minute": 2}
